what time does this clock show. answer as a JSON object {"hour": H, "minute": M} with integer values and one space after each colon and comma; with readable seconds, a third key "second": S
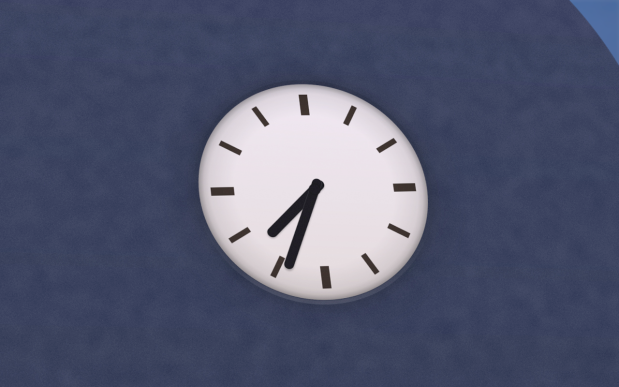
{"hour": 7, "minute": 34}
